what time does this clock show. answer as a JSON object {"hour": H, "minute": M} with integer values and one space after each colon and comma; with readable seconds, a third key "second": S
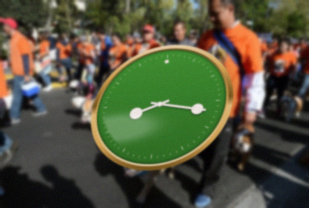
{"hour": 8, "minute": 17}
